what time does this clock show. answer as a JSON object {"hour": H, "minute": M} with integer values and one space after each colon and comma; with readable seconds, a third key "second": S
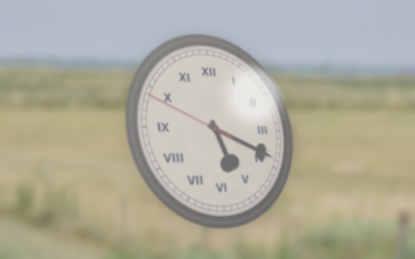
{"hour": 5, "minute": 18, "second": 49}
